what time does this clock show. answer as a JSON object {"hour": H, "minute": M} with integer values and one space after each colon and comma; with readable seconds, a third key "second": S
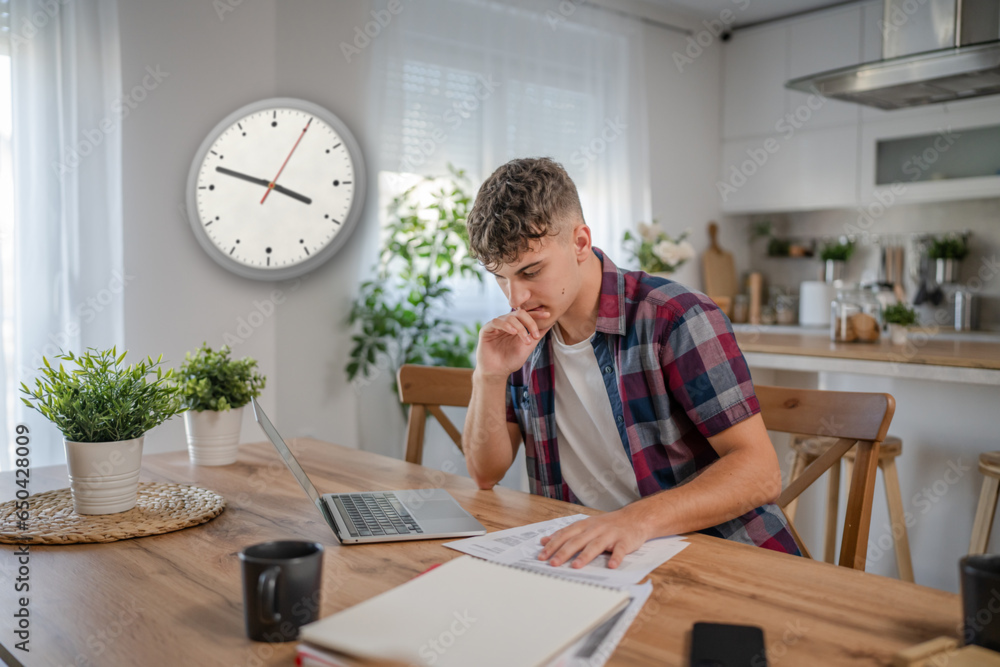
{"hour": 3, "minute": 48, "second": 5}
